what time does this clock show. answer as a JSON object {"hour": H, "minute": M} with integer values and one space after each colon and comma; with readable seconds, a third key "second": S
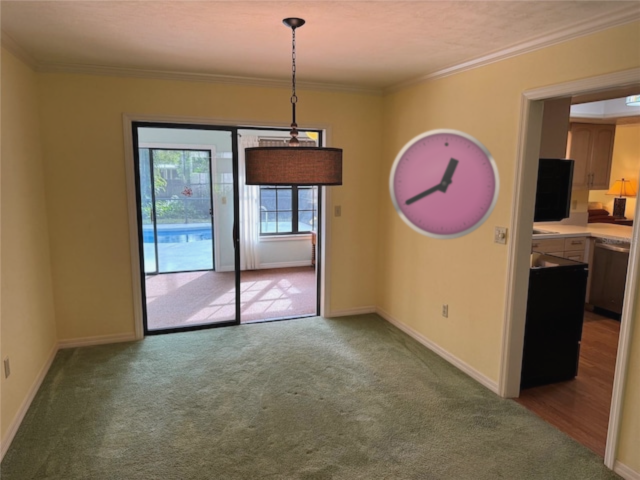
{"hour": 12, "minute": 40}
